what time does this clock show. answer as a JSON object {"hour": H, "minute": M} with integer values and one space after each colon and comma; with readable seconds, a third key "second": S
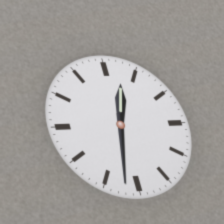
{"hour": 12, "minute": 32}
